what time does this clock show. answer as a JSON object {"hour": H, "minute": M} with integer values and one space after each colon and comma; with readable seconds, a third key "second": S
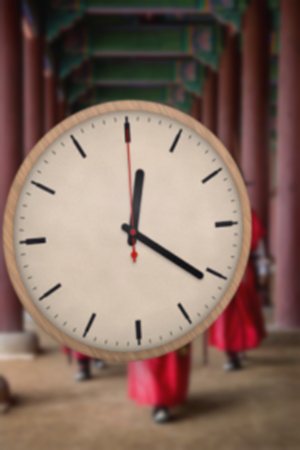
{"hour": 12, "minute": 21, "second": 0}
